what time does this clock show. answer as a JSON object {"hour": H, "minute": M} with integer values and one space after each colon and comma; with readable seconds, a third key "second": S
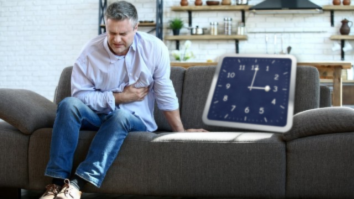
{"hour": 3, "minute": 1}
